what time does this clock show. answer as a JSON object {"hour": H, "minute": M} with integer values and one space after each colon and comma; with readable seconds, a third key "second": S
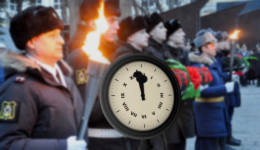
{"hour": 11, "minute": 58}
